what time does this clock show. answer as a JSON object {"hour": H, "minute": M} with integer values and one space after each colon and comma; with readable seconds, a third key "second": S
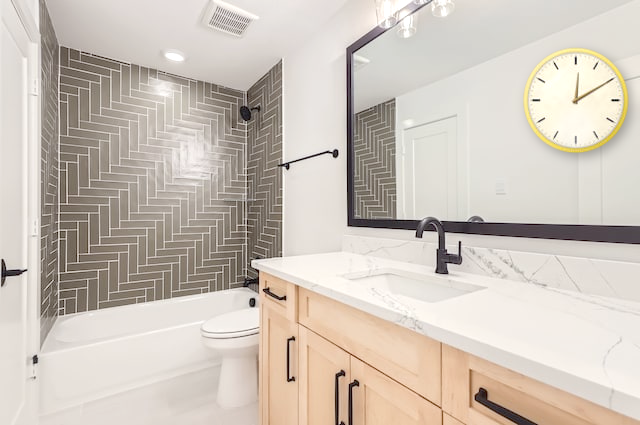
{"hour": 12, "minute": 10}
